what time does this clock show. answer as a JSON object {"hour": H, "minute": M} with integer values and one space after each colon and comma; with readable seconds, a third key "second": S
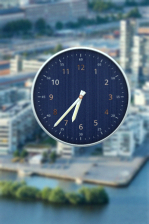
{"hour": 6, "minute": 37}
